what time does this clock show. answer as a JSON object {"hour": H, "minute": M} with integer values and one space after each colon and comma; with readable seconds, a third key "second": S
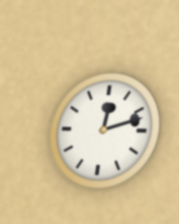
{"hour": 12, "minute": 12}
